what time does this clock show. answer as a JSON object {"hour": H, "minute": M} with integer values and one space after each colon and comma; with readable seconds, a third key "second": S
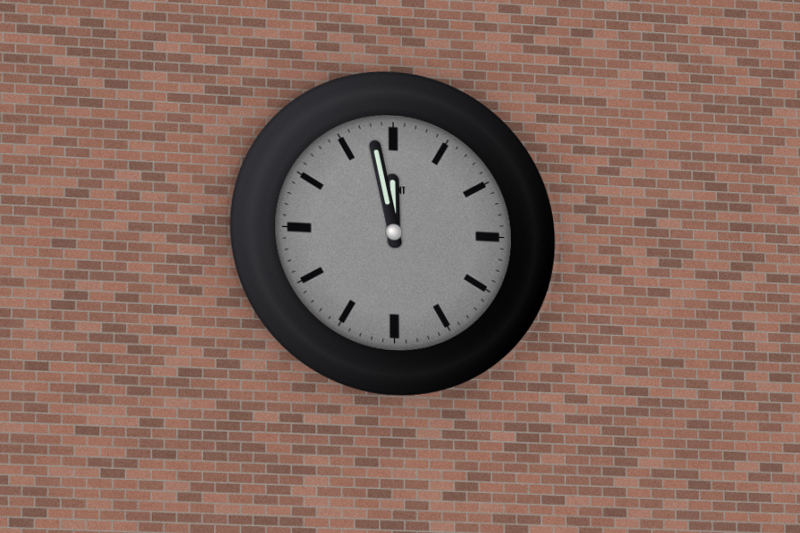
{"hour": 11, "minute": 58}
